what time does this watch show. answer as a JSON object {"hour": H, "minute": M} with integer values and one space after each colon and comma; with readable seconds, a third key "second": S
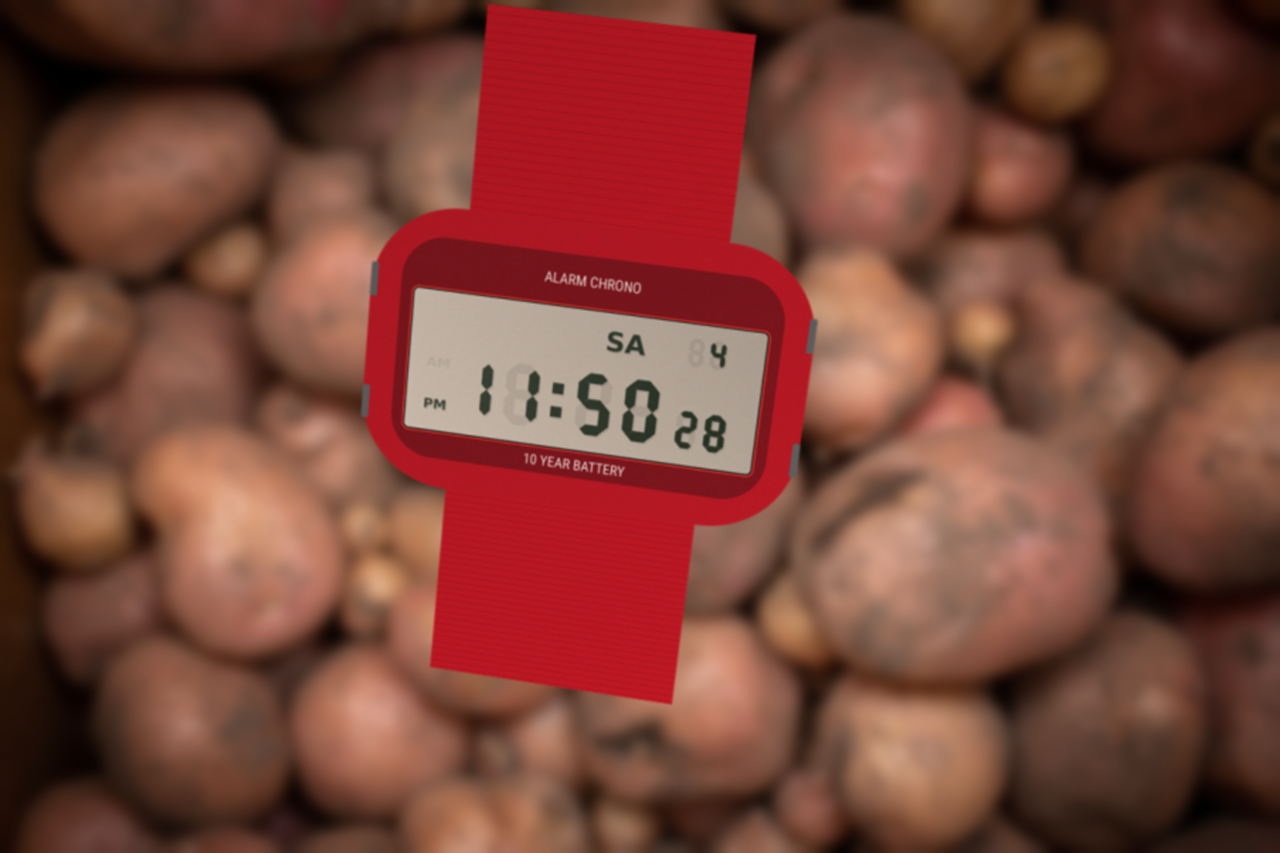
{"hour": 11, "minute": 50, "second": 28}
